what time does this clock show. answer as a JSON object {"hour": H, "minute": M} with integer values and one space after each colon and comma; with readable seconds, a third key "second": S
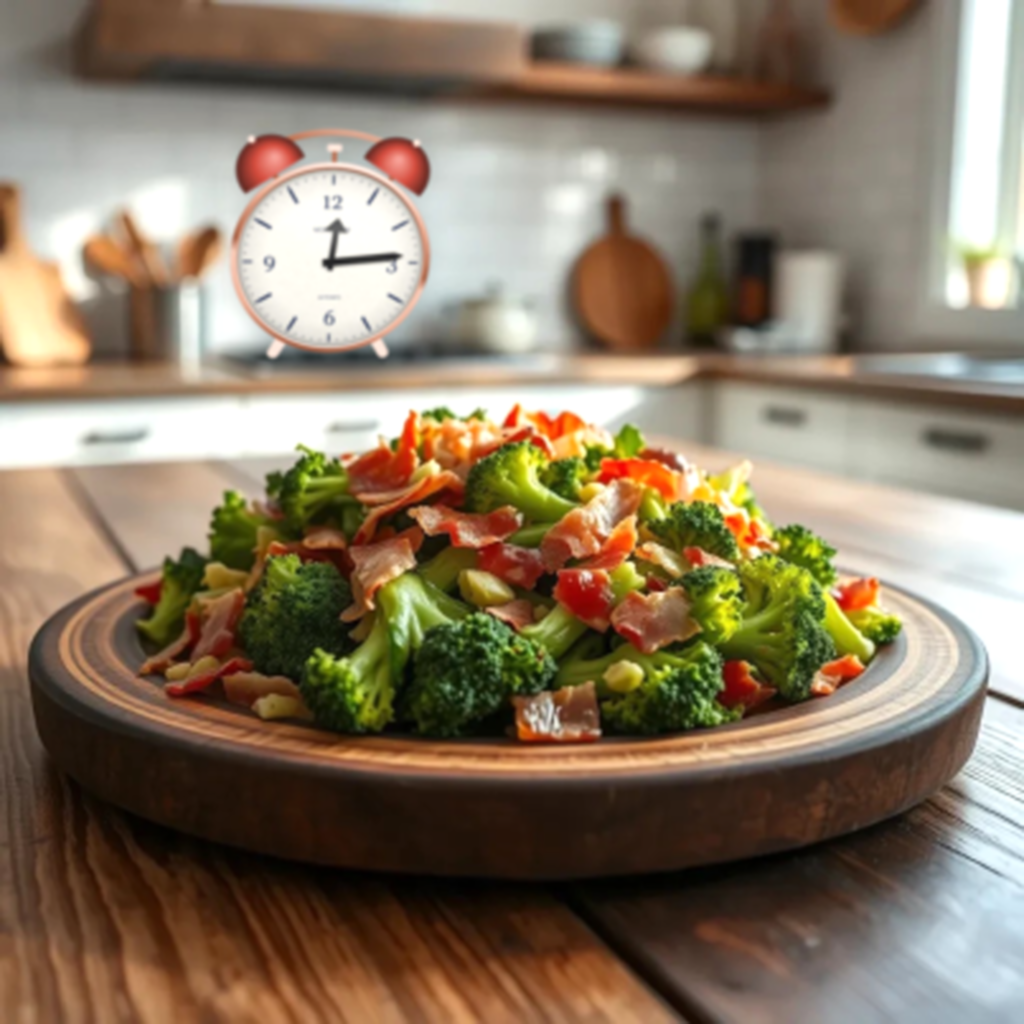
{"hour": 12, "minute": 14}
